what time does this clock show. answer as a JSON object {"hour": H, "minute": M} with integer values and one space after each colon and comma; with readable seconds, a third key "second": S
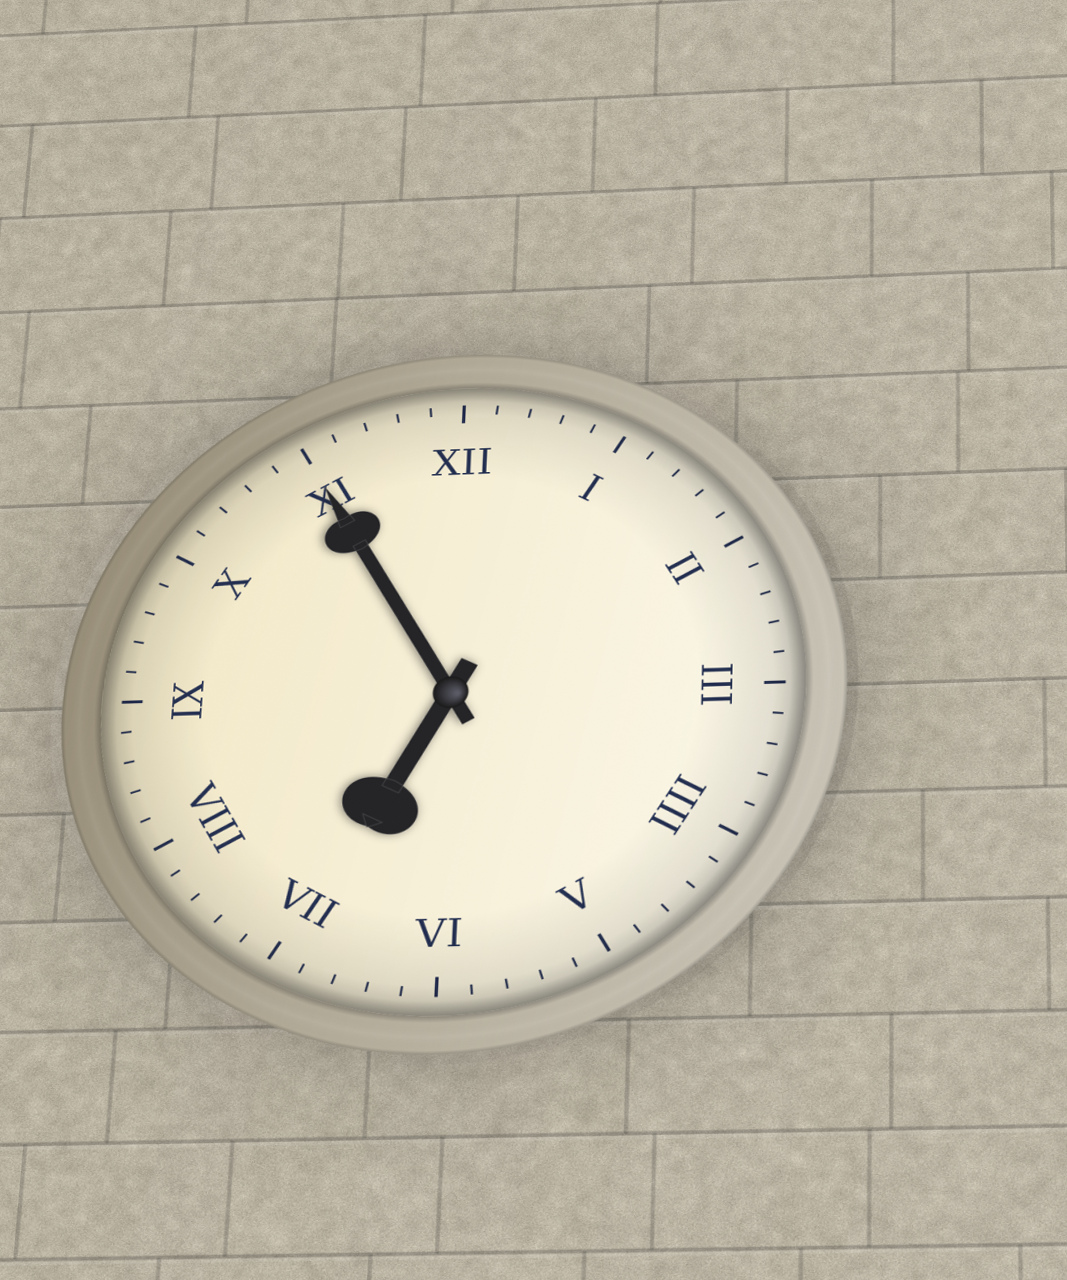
{"hour": 6, "minute": 55}
